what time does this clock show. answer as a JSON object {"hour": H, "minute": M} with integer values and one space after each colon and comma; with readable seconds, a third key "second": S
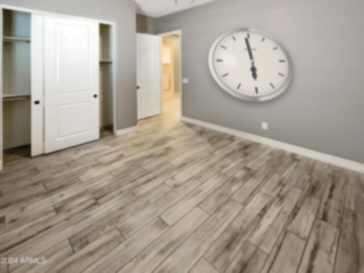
{"hour": 5, "minute": 59}
